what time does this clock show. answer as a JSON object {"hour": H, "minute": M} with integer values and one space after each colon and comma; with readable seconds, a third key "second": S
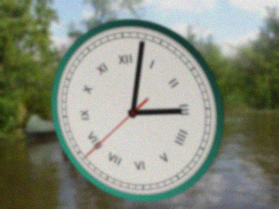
{"hour": 3, "minute": 2, "second": 39}
